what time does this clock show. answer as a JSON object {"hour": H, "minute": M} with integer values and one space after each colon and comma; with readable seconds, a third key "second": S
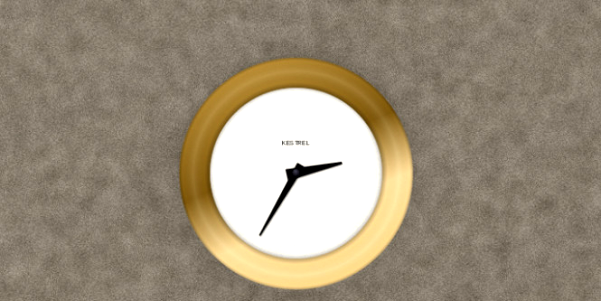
{"hour": 2, "minute": 35}
